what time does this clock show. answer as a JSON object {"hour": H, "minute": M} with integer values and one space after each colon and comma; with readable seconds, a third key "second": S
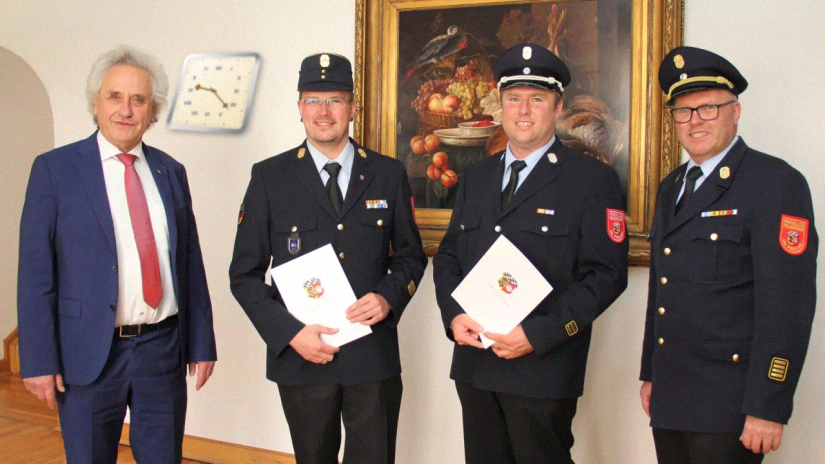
{"hour": 9, "minute": 22}
